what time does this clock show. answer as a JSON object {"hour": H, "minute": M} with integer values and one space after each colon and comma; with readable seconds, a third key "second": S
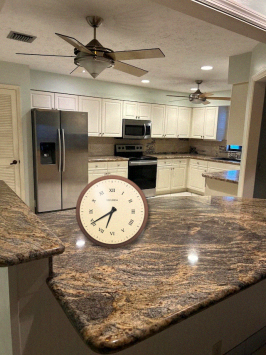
{"hour": 6, "minute": 40}
